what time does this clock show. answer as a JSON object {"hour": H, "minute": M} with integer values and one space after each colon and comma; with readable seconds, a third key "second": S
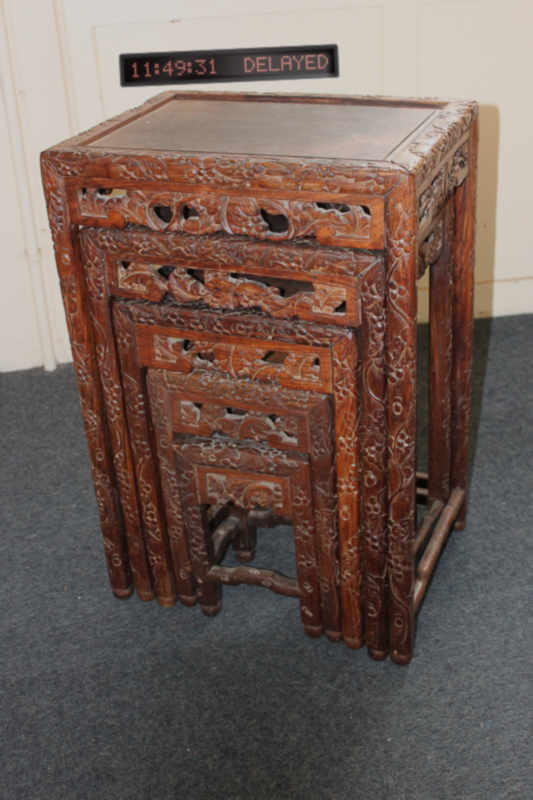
{"hour": 11, "minute": 49, "second": 31}
